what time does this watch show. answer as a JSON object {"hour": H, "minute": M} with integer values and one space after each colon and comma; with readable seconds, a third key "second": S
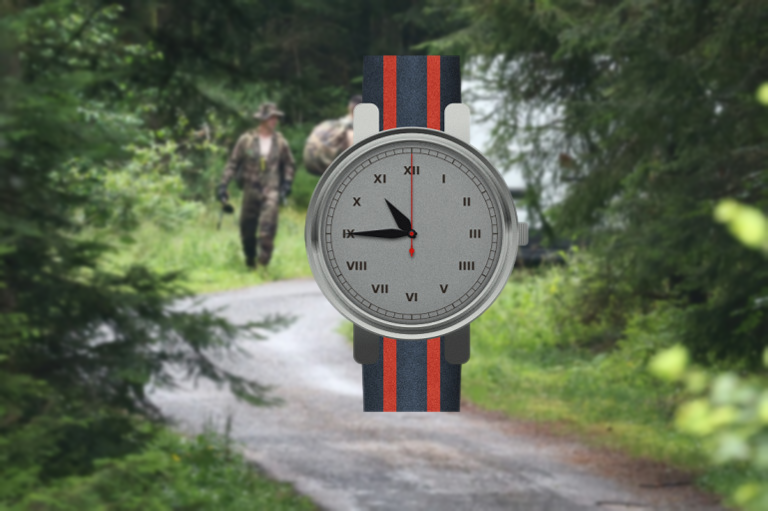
{"hour": 10, "minute": 45, "second": 0}
